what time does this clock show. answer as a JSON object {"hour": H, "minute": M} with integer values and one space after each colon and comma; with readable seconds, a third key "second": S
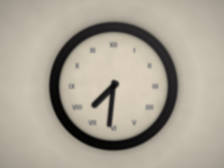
{"hour": 7, "minute": 31}
